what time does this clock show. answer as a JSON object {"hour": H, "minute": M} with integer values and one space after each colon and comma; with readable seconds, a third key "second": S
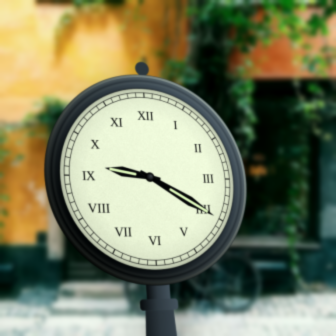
{"hour": 9, "minute": 20}
